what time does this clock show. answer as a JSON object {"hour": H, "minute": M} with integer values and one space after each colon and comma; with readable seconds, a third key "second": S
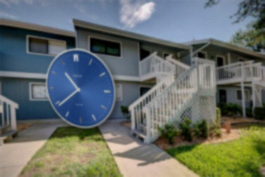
{"hour": 10, "minute": 39}
